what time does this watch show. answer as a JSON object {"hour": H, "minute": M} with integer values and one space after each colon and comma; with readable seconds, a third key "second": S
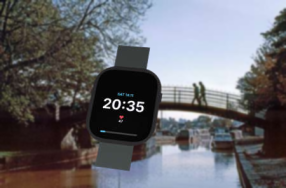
{"hour": 20, "minute": 35}
